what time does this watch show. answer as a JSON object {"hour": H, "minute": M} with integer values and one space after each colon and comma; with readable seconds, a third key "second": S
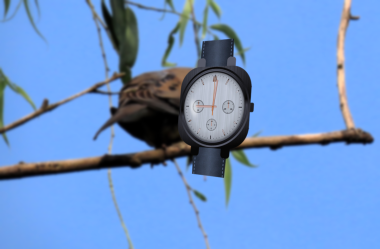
{"hour": 9, "minute": 1}
